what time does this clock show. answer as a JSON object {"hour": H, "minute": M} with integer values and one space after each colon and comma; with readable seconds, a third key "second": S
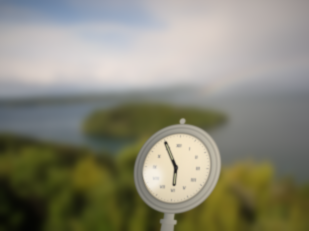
{"hour": 5, "minute": 55}
